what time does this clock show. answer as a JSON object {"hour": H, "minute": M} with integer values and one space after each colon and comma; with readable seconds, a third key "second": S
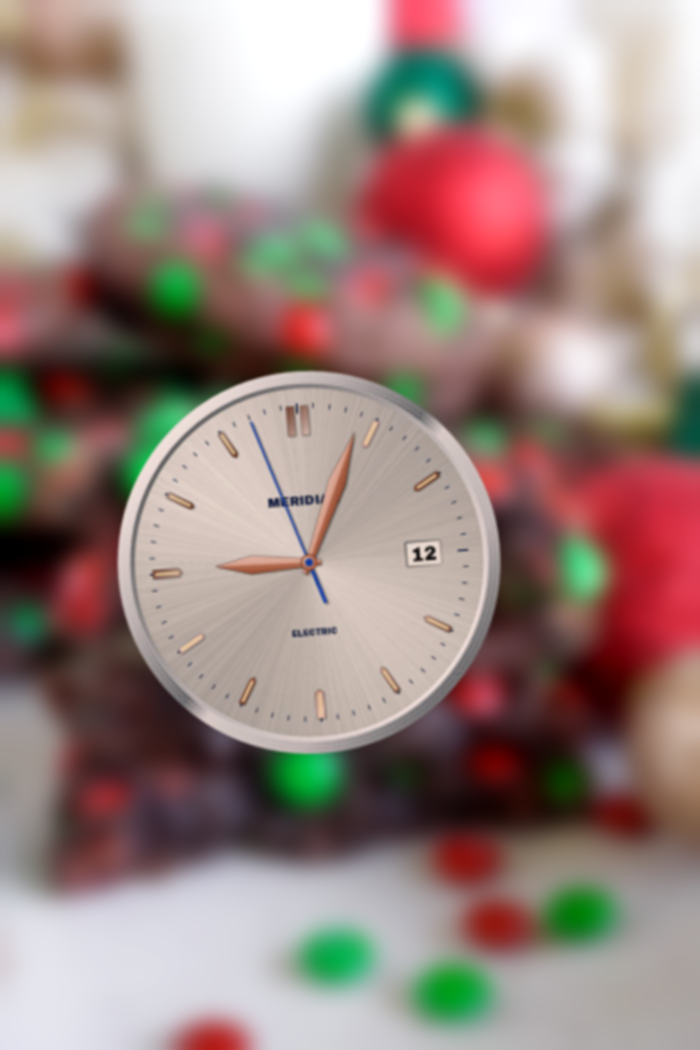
{"hour": 9, "minute": 3, "second": 57}
